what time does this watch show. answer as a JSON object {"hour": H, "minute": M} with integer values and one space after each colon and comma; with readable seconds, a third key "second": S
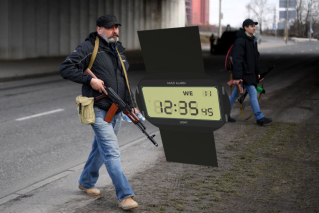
{"hour": 12, "minute": 35, "second": 45}
